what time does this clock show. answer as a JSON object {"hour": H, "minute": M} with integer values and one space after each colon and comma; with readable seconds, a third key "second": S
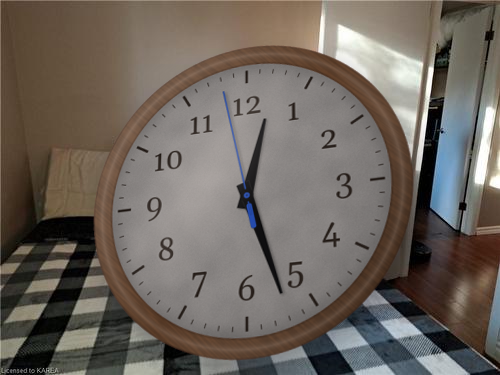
{"hour": 12, "minute": 26, "second": 58}
